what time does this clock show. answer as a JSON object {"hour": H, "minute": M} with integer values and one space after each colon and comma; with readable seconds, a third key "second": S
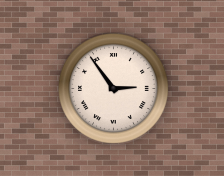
{"hour": 2, "minute": 54}
